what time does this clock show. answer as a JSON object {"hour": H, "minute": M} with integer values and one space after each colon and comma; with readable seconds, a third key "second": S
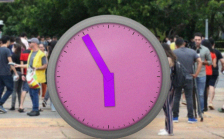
{"hour": 5, "minute": 55}
